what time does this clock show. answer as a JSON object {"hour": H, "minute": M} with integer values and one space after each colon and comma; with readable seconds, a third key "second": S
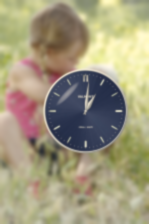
{"hour": 1, "minute": 1}
